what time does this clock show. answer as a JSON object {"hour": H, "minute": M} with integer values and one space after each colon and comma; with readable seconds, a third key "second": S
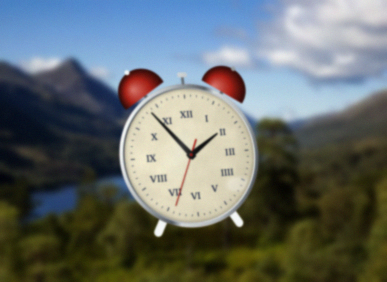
{"hour": 1, "minute": 53, "second": 34}
